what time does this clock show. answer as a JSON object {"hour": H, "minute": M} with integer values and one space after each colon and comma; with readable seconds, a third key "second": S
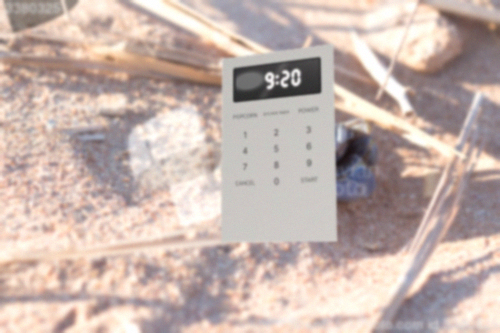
{"hour": 9, "minute": 20}
